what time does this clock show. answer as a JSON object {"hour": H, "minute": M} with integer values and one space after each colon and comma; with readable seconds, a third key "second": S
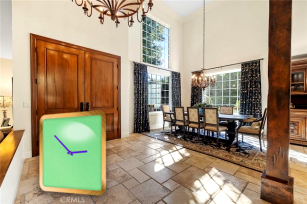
{"hour": 2, "minute": 52}
